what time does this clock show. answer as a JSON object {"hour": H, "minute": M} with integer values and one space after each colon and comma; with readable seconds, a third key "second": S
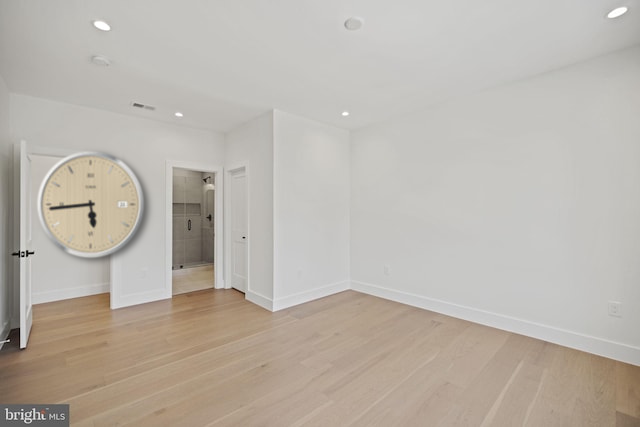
{"hour": 5, "minute": 44}
